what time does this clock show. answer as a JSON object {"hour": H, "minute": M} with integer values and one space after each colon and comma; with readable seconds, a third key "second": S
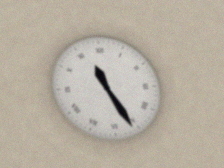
{"hour": 11, "minute": 26}
